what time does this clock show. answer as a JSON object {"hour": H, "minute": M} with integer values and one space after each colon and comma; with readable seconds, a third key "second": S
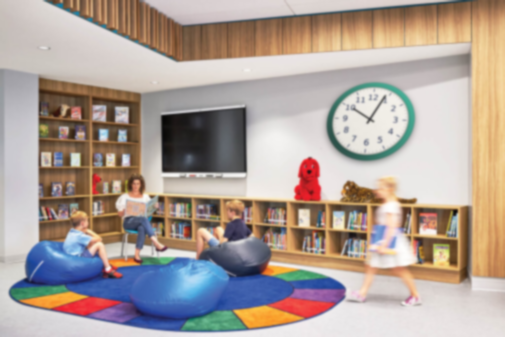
{"hour": 10, "minute": 4}
